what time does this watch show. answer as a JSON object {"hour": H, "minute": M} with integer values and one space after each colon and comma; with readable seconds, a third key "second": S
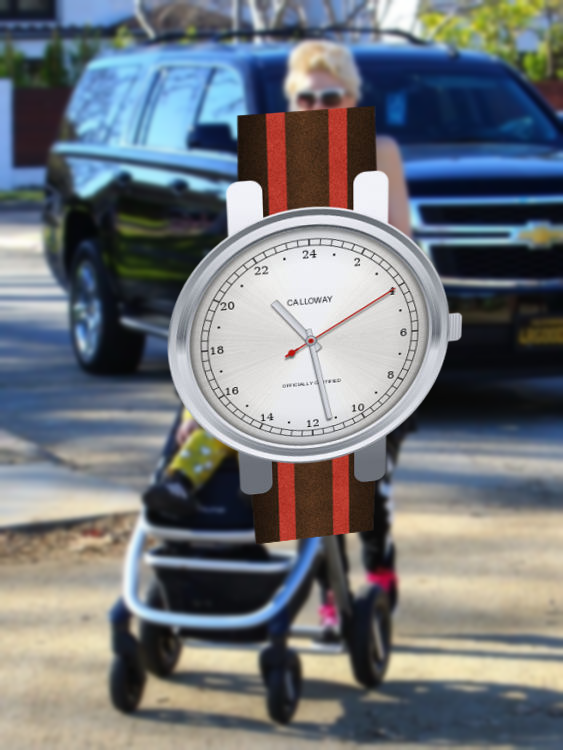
{"hour": 21, "minute": 28, "second": 10}
